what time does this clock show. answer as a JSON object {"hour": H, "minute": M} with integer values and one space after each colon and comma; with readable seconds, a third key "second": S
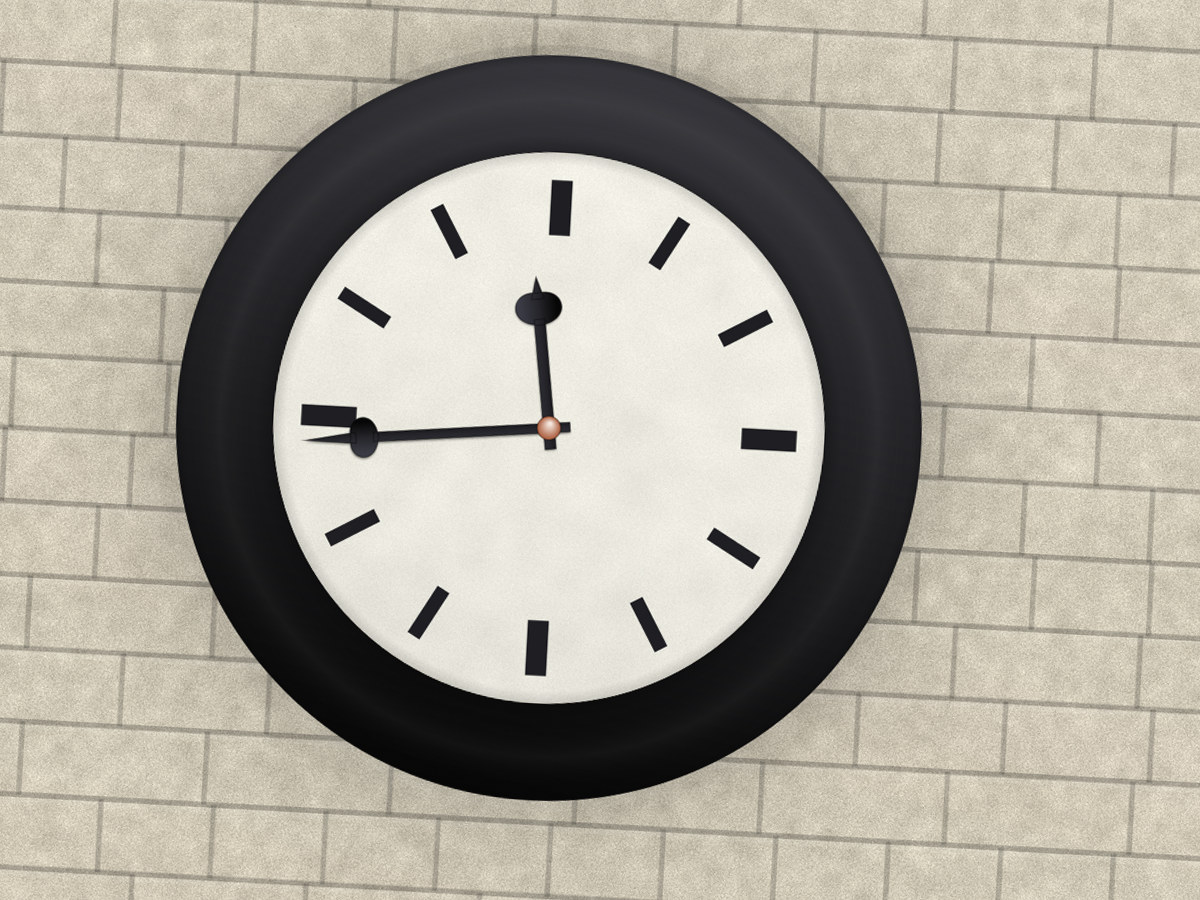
{"hour": 11, "minute": 44}
